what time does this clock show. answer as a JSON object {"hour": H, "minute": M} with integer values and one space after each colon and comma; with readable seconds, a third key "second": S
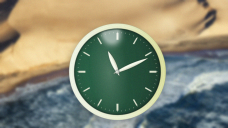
{"hour": 11, "minute": 11}
